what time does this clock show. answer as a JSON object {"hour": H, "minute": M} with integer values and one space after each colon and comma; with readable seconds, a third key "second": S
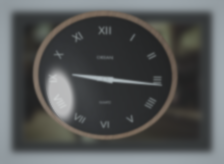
{"hour": 9, "minute": 16}
